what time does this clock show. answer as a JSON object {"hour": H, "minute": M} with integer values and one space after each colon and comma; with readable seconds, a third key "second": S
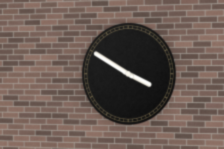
{"hour": 3, "minute": 50}
